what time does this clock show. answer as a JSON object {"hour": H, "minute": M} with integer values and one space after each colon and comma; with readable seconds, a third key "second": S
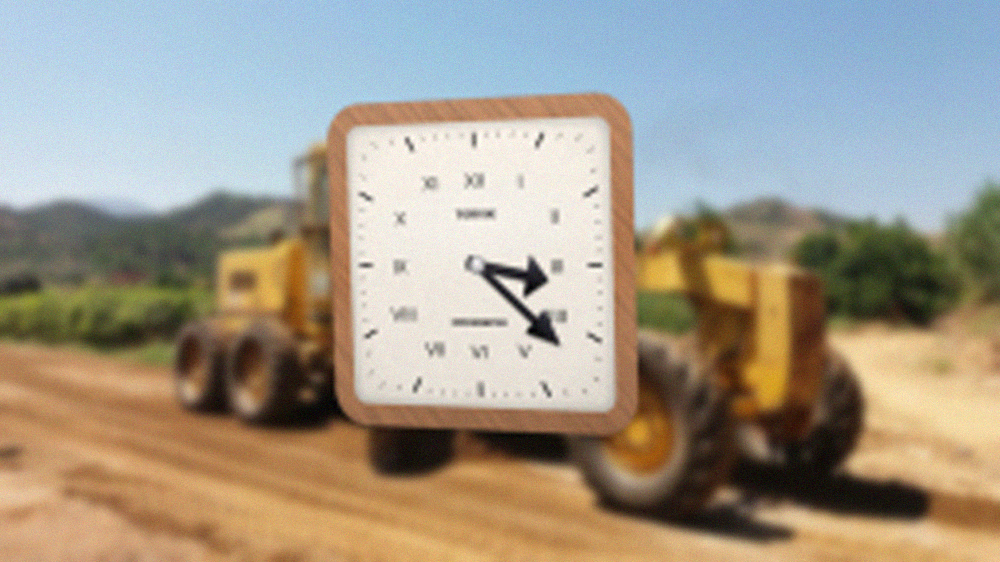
{"hour": 3, "minute": 22}
